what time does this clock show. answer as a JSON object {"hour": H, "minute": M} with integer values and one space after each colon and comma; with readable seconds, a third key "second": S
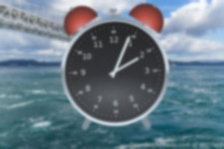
{"hour": 2, "minute": 4}
